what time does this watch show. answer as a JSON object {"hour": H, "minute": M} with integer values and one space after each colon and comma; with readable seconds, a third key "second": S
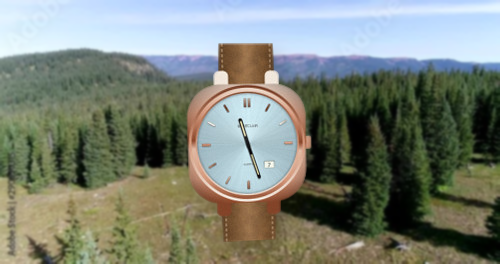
{"hour": 11, "minute": 27}
